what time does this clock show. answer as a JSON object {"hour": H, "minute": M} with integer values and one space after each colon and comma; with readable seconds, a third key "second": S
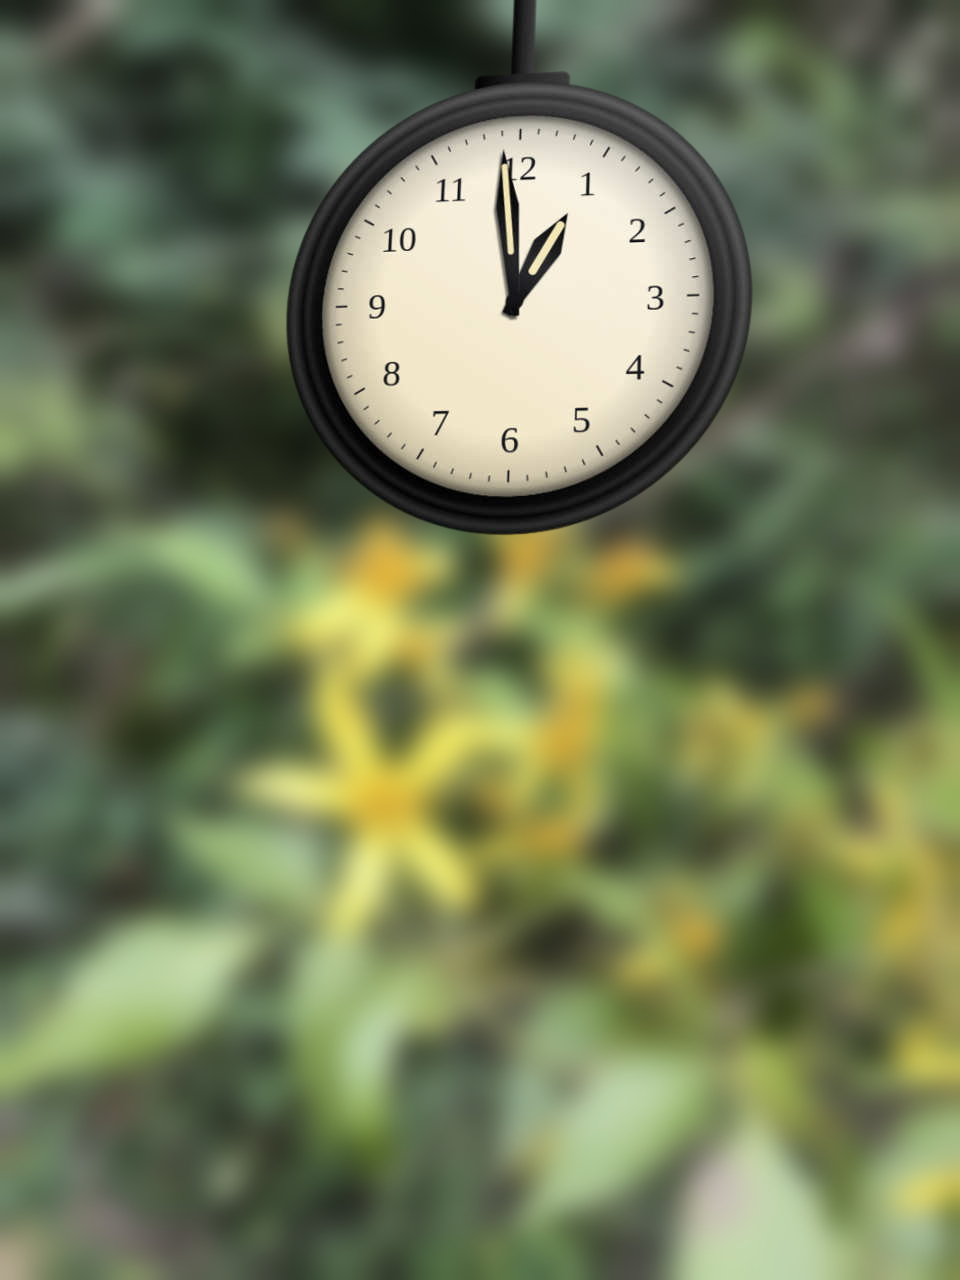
{"hour": 12, "minute": 59}
